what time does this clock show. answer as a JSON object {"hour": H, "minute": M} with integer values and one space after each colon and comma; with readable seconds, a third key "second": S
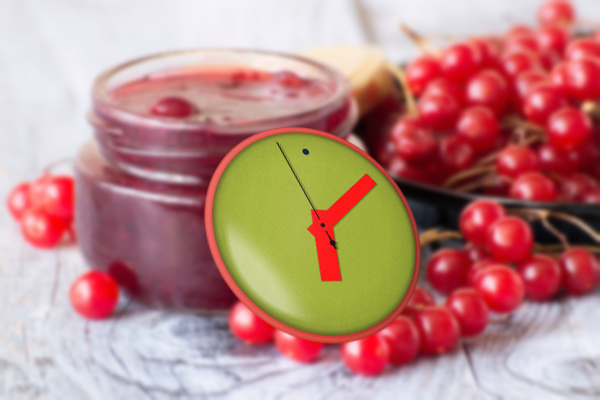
{"hour": 6, "minute": 8, "second": 57}
